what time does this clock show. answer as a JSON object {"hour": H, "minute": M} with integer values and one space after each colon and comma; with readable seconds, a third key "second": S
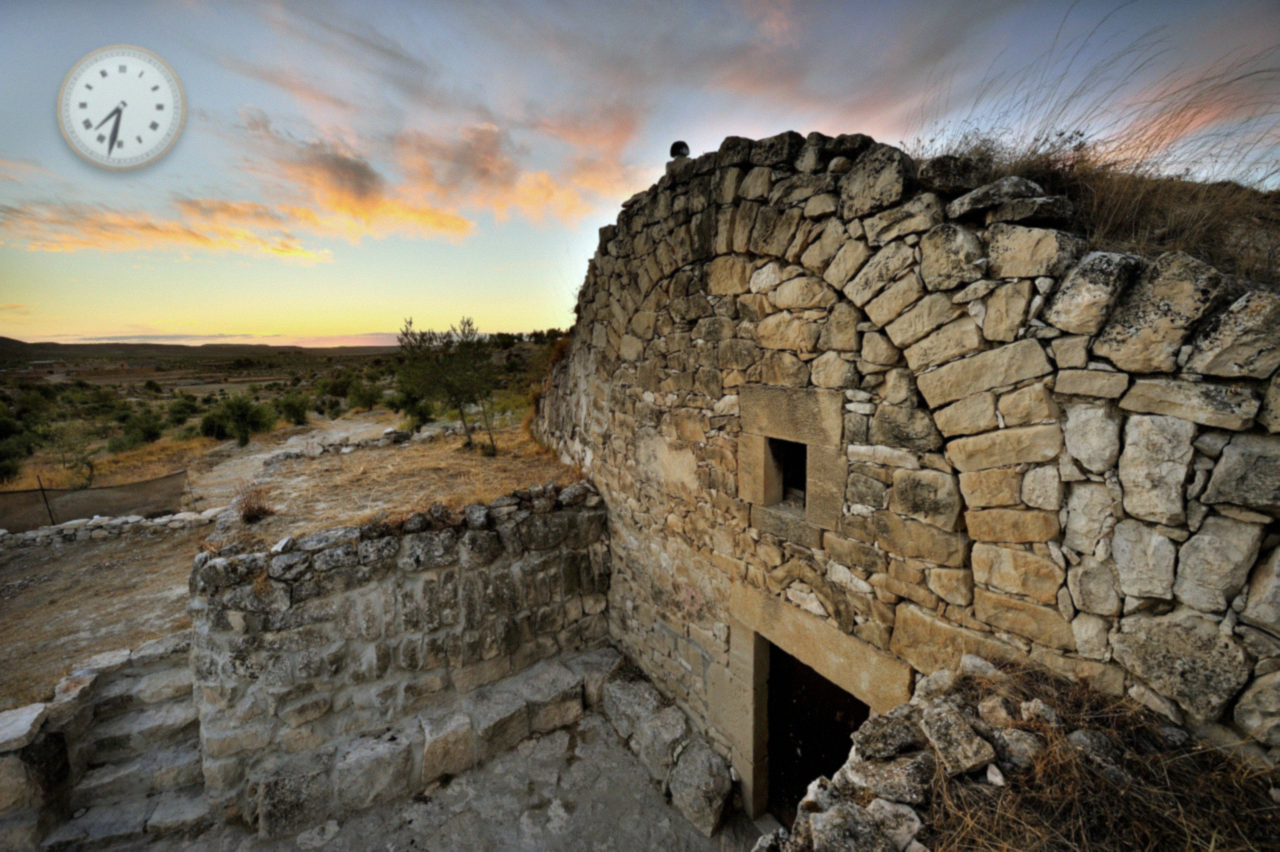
{"hour": 7, "minute": 32}
